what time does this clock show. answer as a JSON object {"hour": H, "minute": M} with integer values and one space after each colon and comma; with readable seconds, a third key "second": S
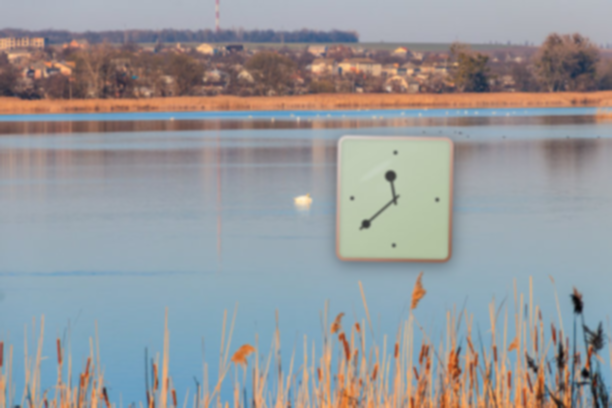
{"hour": 11, "minute": 38}
